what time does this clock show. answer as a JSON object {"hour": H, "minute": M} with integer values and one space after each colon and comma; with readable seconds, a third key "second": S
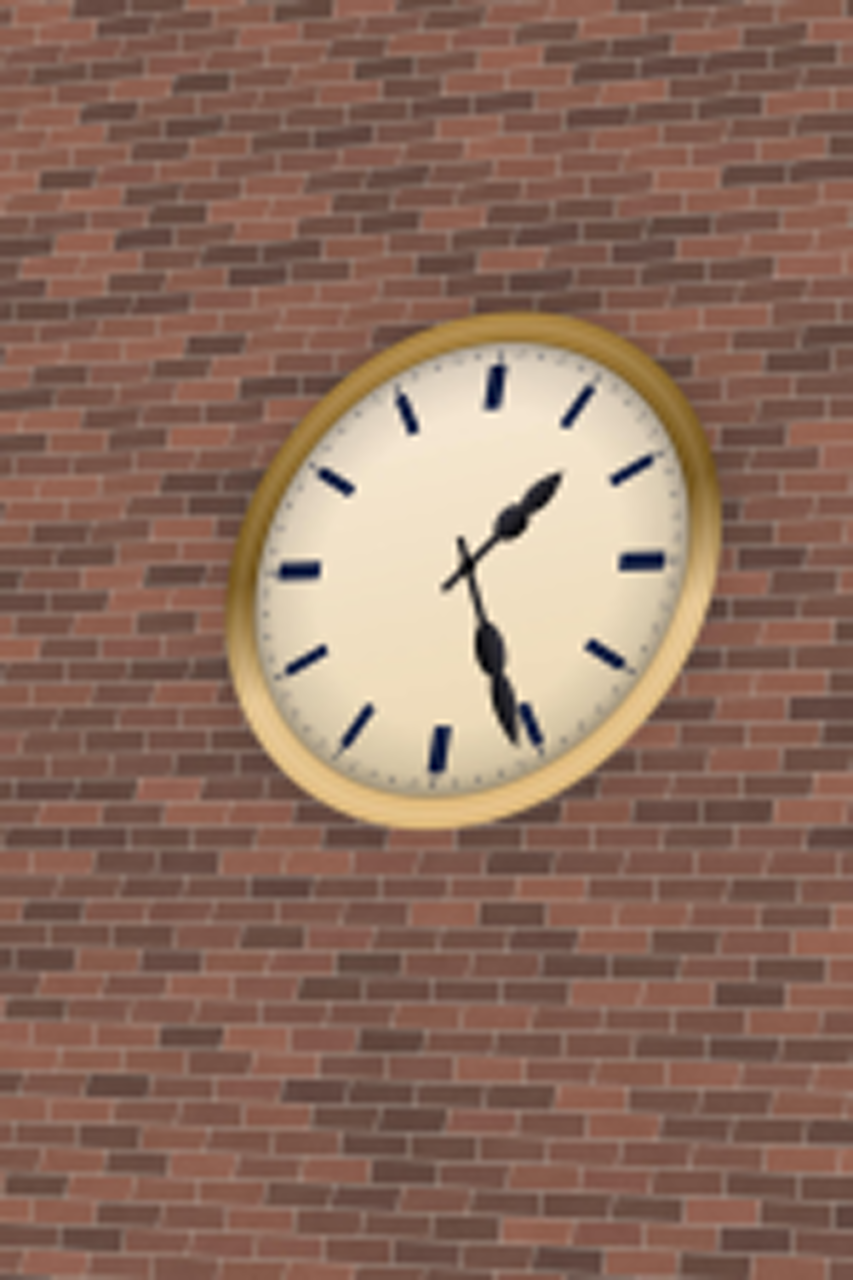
{"hour": 1, "minute": 26}
